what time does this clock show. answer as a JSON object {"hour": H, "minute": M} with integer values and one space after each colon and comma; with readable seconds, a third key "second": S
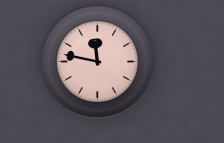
{"hour": 11, "minute": 47}
